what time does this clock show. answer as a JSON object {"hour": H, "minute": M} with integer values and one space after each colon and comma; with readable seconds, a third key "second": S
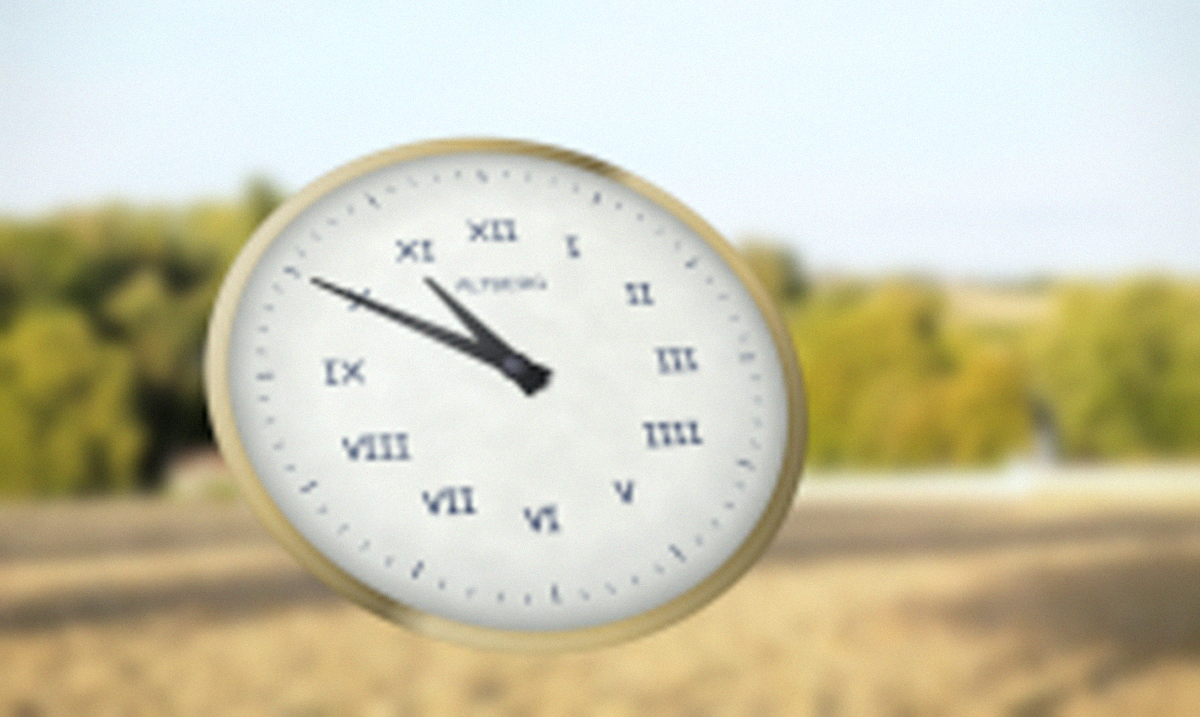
{"hour": 10, "minute": 50}
